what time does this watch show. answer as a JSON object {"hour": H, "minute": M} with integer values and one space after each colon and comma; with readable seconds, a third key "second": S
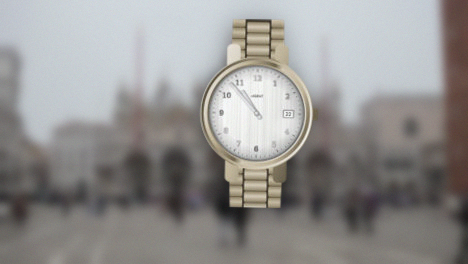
{"hour": 10, "minute": 53}
